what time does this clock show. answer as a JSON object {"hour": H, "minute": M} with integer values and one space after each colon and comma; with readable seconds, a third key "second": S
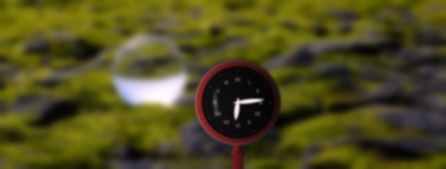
{"hour": 6, "minute": 14}
